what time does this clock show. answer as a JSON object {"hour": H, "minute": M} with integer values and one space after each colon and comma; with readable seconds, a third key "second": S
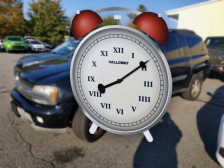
{"hour": 8, "minute": 9}
